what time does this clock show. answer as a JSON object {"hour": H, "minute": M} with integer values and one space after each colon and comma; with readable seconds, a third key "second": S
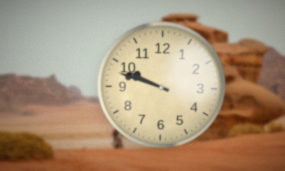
{"hour": 9, "minute": 48}
